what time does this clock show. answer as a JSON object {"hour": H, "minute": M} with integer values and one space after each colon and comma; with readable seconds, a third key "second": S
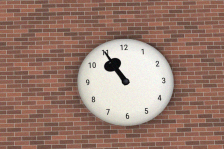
{"hour": 10, "minute": 55}
